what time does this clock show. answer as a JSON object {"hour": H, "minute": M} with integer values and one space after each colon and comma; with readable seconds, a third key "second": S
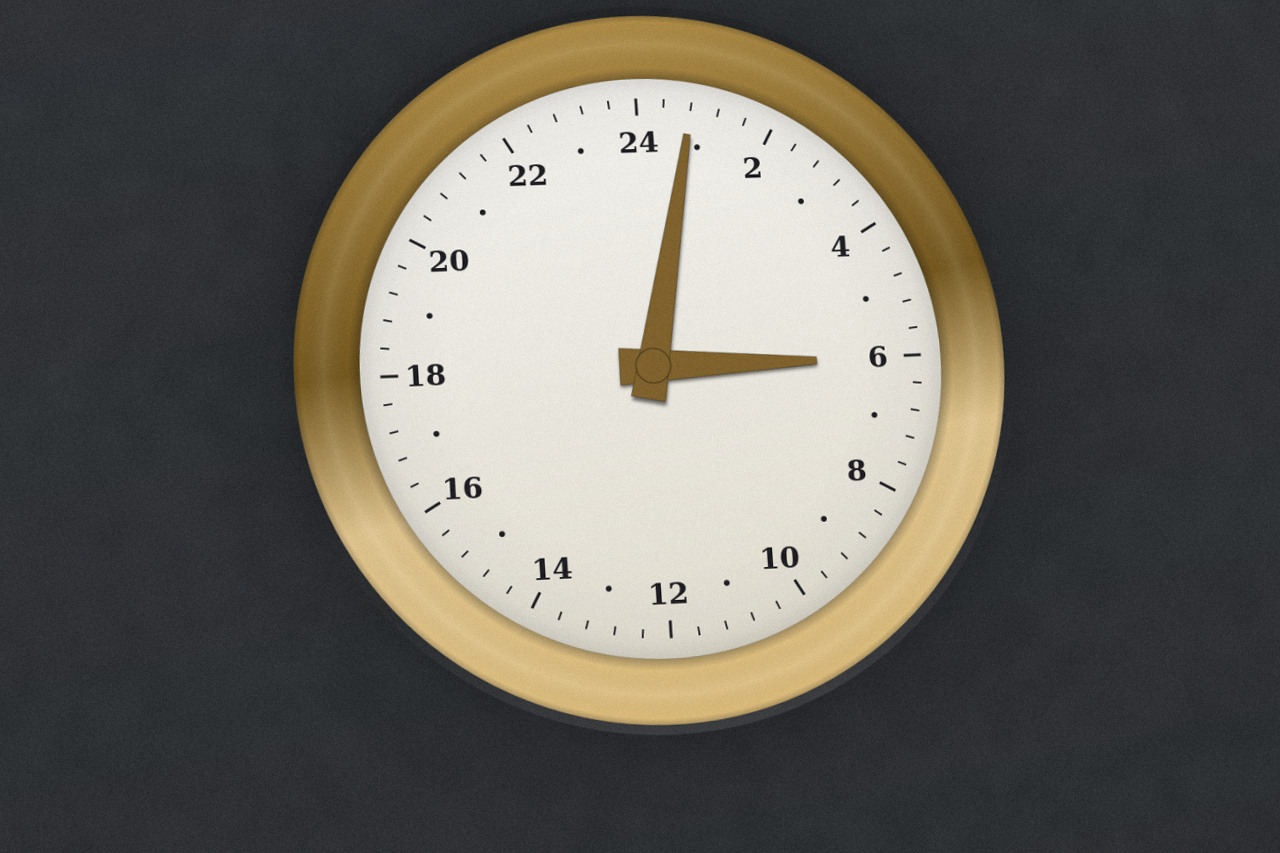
{"hour": 6, "minute": 2}
